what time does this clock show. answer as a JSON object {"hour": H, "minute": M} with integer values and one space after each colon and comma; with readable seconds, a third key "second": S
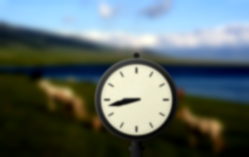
{"hour": 8, "minute": 43}
